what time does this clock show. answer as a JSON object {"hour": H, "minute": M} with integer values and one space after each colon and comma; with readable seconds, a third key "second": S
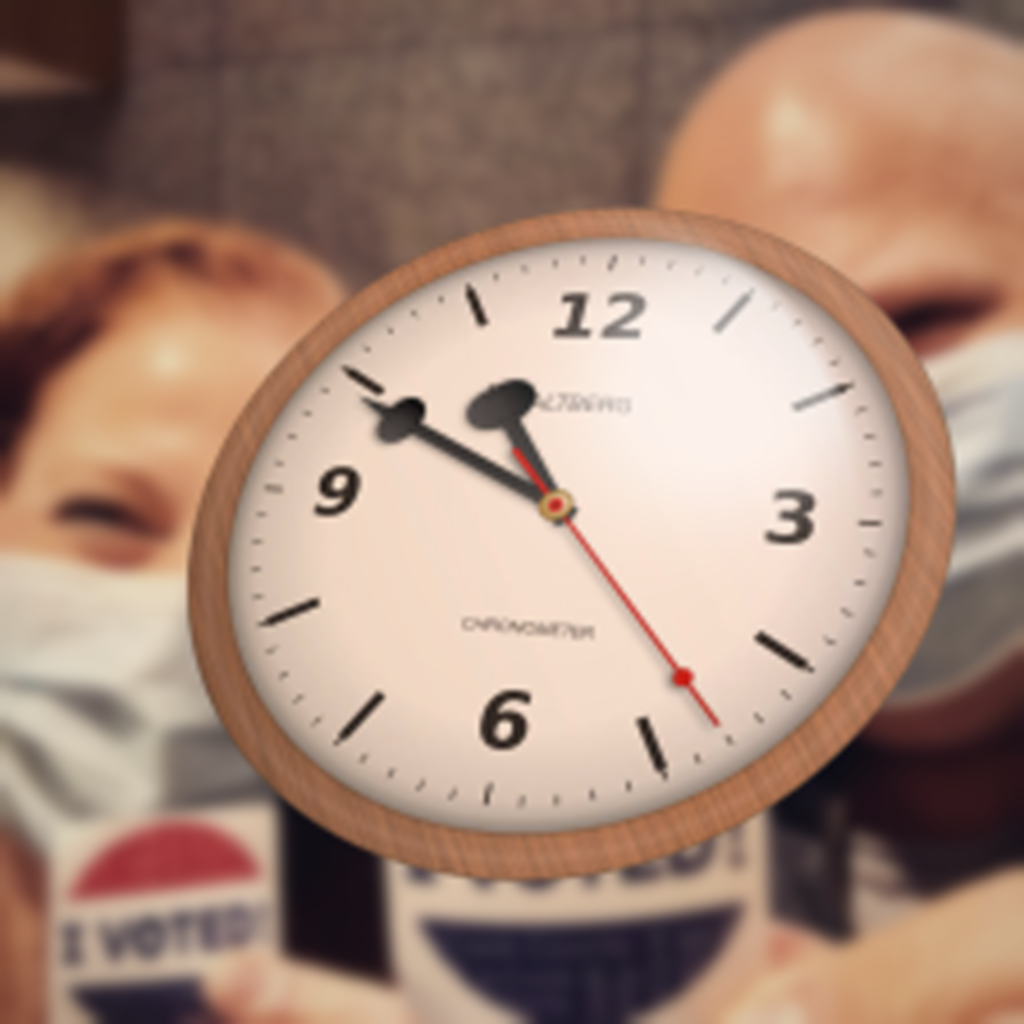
{"hour": 10, "minute": 49, "second": 23}
